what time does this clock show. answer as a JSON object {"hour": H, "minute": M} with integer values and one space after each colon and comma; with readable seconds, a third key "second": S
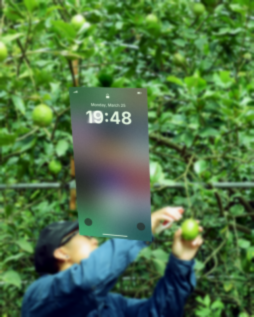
{"hour": 19, "minute": 48}
